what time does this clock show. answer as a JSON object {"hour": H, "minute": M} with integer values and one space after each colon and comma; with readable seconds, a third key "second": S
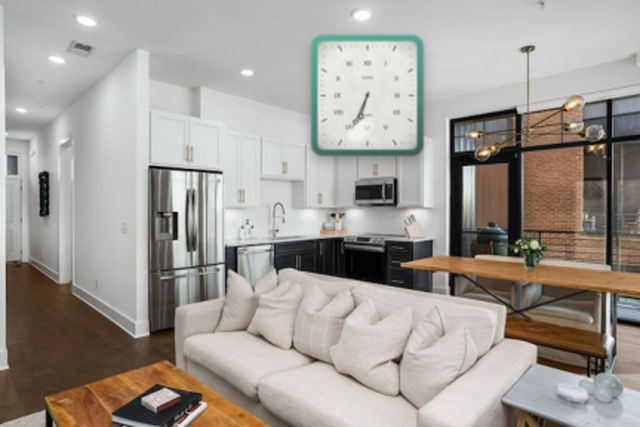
{"hour": 6, "minute": 34}
